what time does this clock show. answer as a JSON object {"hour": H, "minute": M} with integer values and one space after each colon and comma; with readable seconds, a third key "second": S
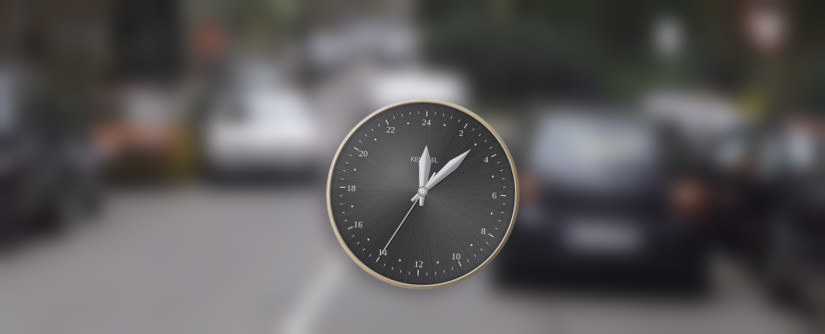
{"hour": 0, "minute": 7, "second": 35}
